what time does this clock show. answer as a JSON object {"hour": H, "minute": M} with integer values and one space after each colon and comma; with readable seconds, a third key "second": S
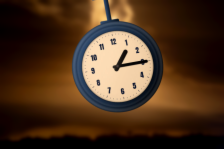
{"hour": 1, "minute": 15}
